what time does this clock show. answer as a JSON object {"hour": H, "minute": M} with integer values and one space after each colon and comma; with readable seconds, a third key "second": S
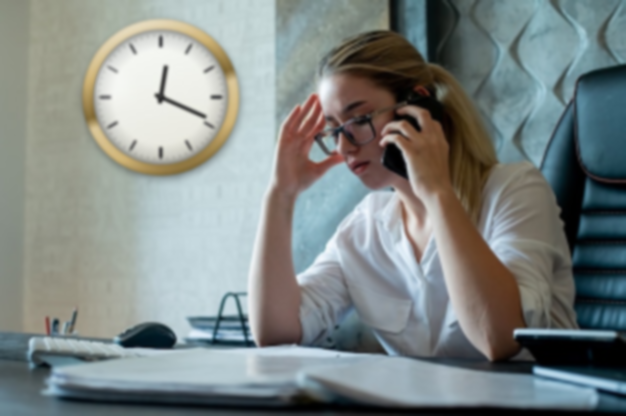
{"hour": 12, "minute": 19}
